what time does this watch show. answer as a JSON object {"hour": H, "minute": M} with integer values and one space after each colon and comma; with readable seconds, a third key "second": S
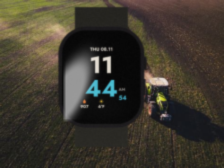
{"hour": 11, "minute": 44}
